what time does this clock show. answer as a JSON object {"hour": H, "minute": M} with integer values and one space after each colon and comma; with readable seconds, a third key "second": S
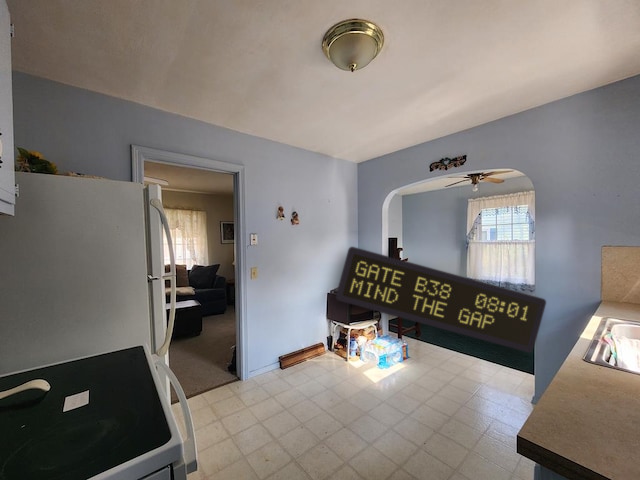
{"hour": 8, "minute": 1}
